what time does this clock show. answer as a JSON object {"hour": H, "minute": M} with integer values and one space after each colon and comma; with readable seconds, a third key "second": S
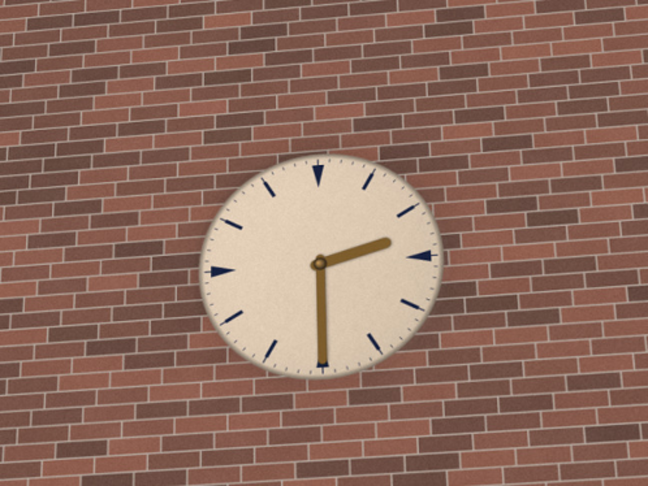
{"hour": 2, "minute": 30}
